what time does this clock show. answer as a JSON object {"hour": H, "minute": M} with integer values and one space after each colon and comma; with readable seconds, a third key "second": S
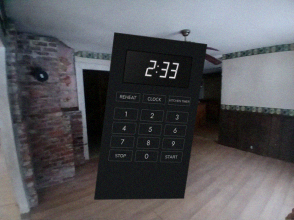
{"hour": 2, "minute": 33}
